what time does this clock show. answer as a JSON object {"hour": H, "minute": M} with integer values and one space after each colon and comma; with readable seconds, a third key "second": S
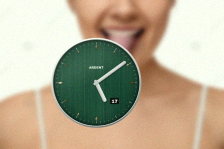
{"hour": 5, "minute": 9}
